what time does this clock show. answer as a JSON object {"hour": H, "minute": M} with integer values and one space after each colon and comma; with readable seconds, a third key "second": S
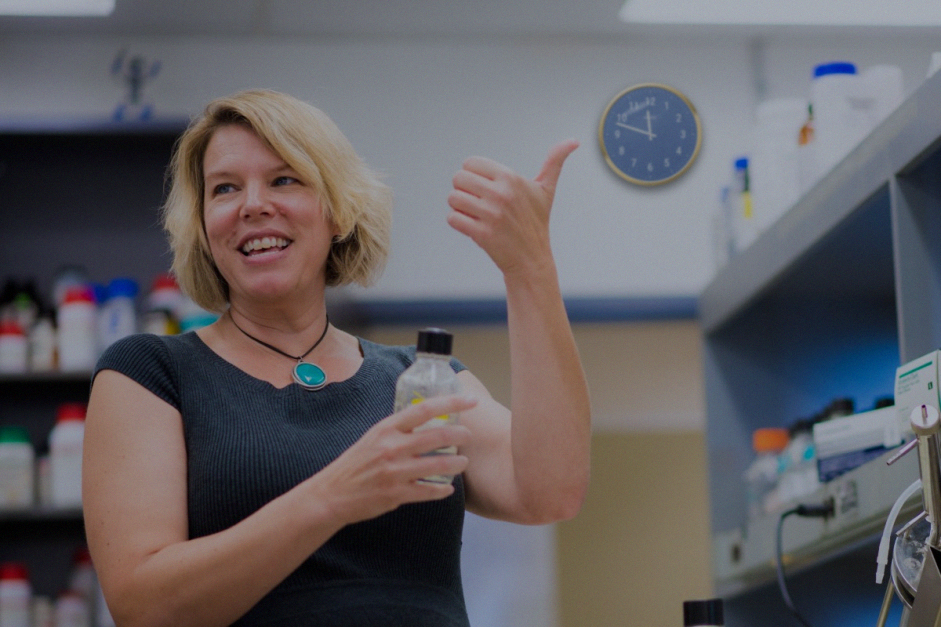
{"hour": 11, "minute": 48}
